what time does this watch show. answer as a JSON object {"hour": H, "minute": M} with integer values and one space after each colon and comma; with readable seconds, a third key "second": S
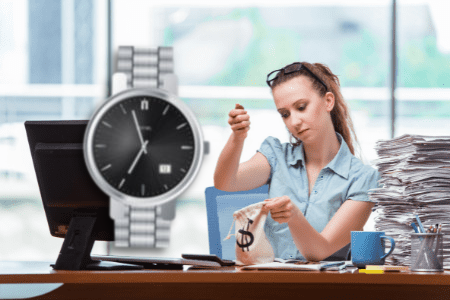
{"hour": 6, "minute": 57}
